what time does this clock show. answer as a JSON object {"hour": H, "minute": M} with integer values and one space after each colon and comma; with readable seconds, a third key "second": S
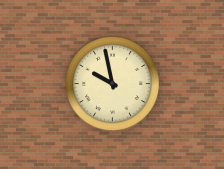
{"hour": 9, "minute": 58}
